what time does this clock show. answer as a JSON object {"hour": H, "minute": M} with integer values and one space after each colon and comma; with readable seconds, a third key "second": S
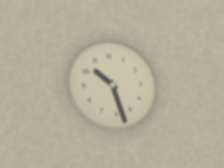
{"hour": 10, "minute": 28}
